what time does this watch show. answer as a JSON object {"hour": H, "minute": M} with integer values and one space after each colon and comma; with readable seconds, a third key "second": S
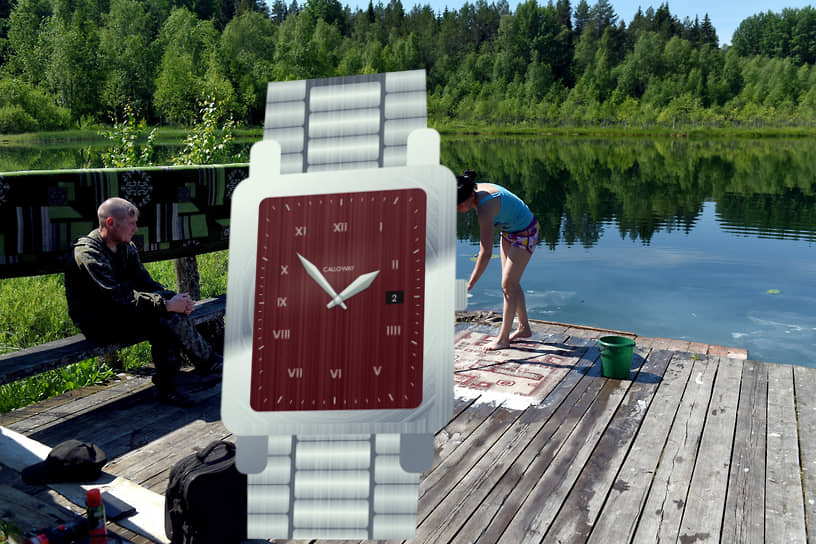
{"hour": 1, "minute": 53}
